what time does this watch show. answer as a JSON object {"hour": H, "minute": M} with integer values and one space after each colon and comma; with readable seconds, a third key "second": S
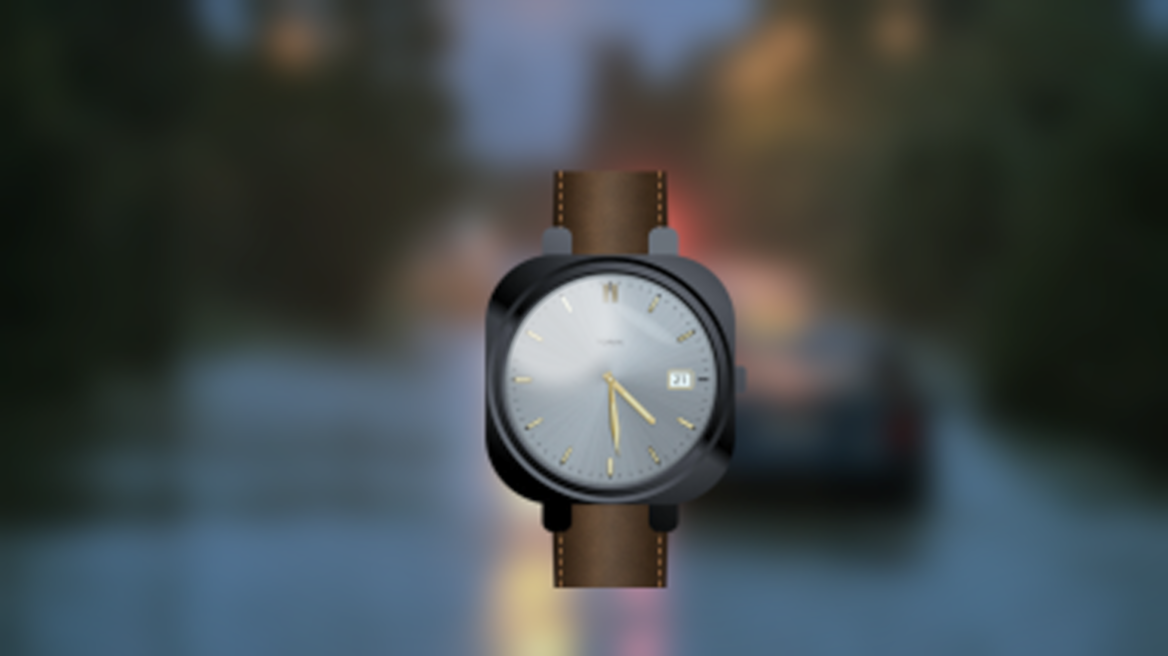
{"hour": 4, "minute": 29}
